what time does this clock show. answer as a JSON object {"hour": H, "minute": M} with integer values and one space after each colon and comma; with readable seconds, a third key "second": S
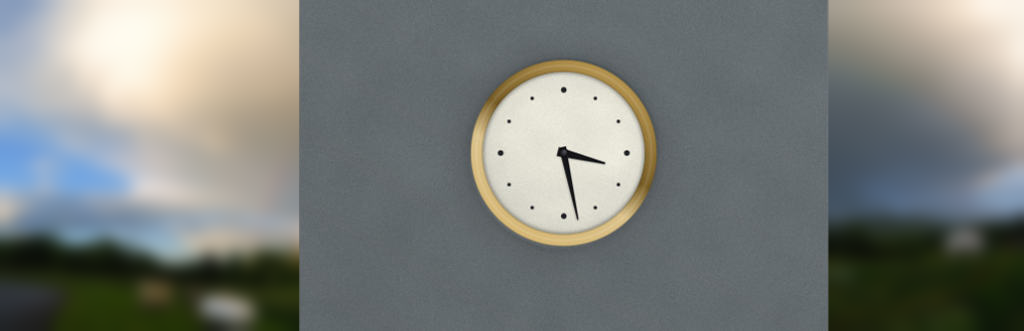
{"hour": 3, "minute": 28}
